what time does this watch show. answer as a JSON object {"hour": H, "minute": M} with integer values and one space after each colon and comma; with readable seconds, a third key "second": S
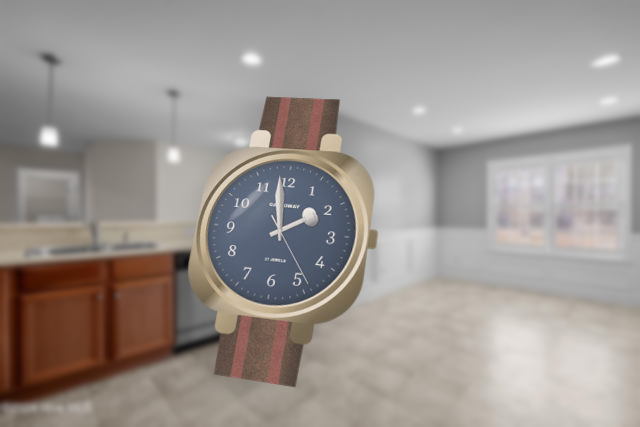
{"hour": 1, "minute": 58, "second": 24}
